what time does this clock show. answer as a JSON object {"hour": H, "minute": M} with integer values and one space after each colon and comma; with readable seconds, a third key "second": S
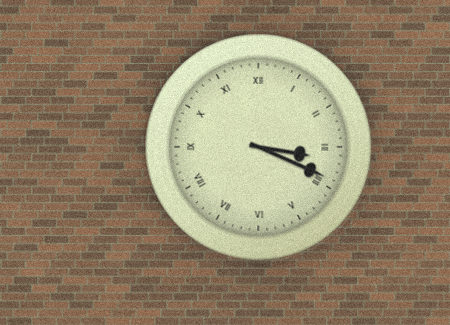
{"hour": 3, "minute": 19}
